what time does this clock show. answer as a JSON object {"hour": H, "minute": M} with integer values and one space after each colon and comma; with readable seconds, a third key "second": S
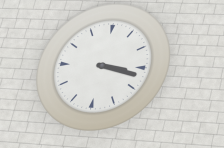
{"hour": 3, "minute": 17}
